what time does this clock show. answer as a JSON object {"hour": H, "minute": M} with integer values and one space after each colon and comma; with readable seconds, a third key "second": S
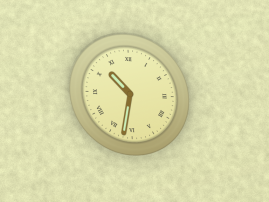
{"hour": 10, "minute": 32}
